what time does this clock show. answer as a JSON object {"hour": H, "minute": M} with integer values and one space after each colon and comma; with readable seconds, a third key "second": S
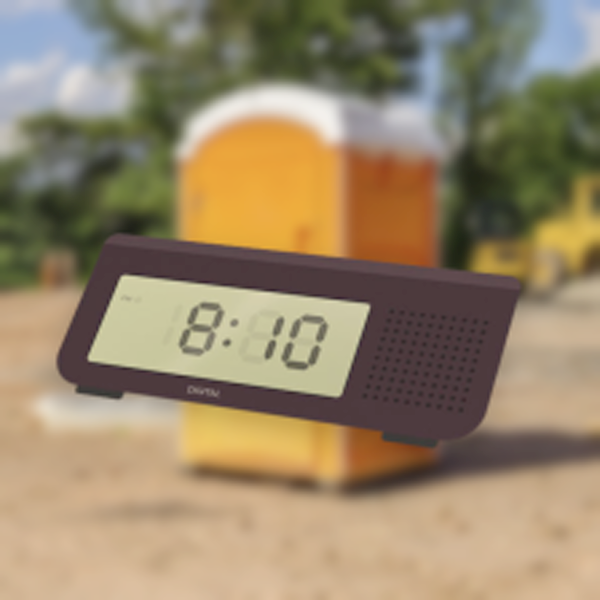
{"hour": 8, "minute": 10}
